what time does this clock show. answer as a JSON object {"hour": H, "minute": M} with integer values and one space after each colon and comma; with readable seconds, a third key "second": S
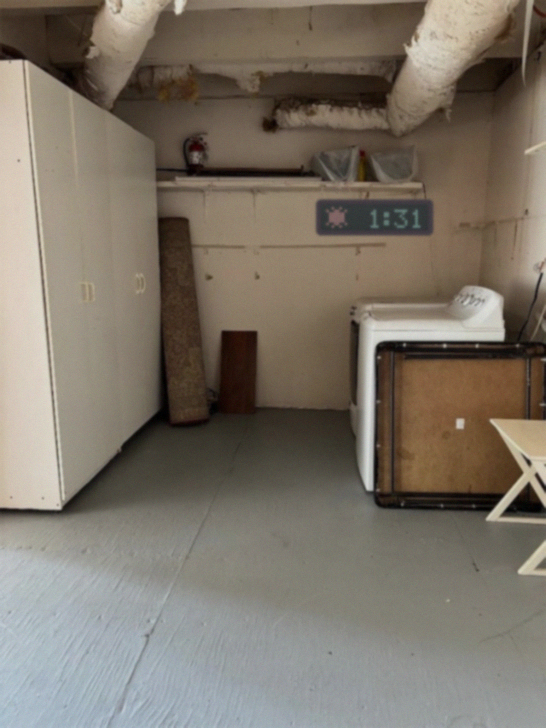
{"hour": 1, "minute": 31}
